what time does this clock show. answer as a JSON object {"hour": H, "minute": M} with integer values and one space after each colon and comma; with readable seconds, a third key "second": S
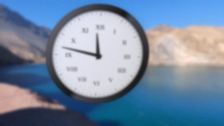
{"hour": 11, "minute": 47}
